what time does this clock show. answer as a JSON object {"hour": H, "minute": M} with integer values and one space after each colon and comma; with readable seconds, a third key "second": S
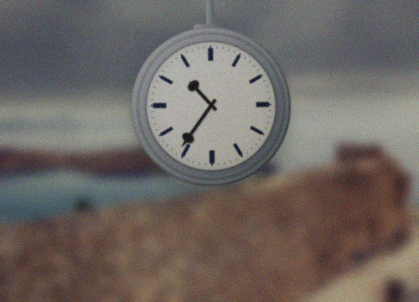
{"hour": 10, "minute": 36}
